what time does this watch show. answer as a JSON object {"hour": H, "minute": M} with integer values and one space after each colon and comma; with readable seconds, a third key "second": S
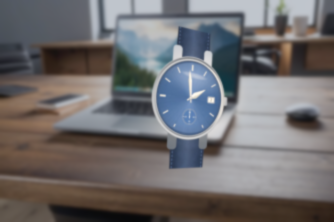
{"hour": 1, "minute": 59}
